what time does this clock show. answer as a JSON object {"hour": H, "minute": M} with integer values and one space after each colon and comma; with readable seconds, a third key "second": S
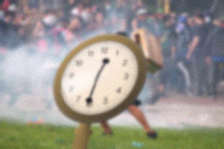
{"hour": 12, "minute": 31}
